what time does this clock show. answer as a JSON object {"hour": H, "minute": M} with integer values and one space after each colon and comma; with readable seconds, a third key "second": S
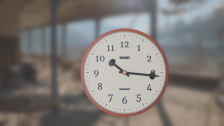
{"hour": 10, "minute": 16}
